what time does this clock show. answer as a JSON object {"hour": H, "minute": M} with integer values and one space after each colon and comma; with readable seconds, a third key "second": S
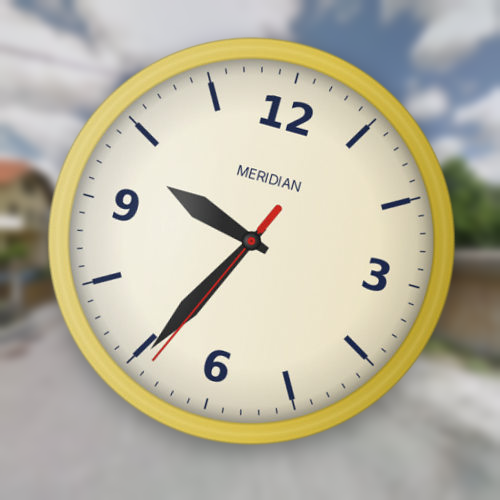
{"hour": 9, "minute": 34, "second": 34}
